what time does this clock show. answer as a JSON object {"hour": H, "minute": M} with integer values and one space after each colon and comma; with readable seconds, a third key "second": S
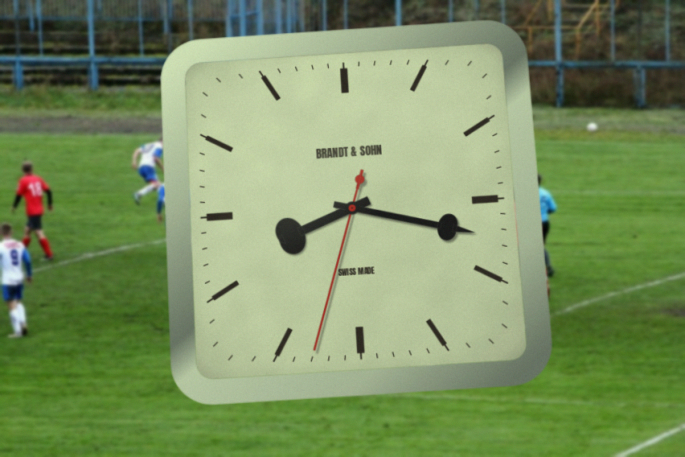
{"hour": 8, "minute": 17, "second": 33}
